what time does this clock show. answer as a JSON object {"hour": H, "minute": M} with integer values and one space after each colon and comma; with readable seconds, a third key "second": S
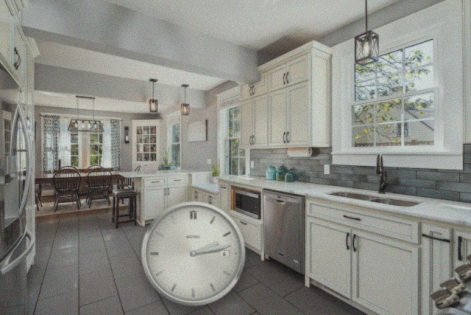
{"hour": 2, "minute": 13}
